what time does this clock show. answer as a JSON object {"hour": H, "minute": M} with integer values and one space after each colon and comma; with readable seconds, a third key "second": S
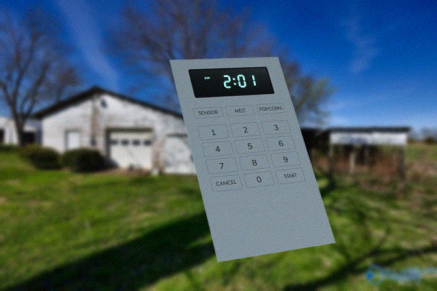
{"hour": 2, "minute": 1}
